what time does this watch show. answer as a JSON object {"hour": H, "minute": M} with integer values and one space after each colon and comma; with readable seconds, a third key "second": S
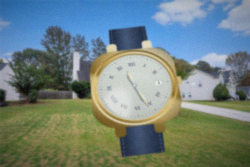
{"hour": 11, "minute": 26}
